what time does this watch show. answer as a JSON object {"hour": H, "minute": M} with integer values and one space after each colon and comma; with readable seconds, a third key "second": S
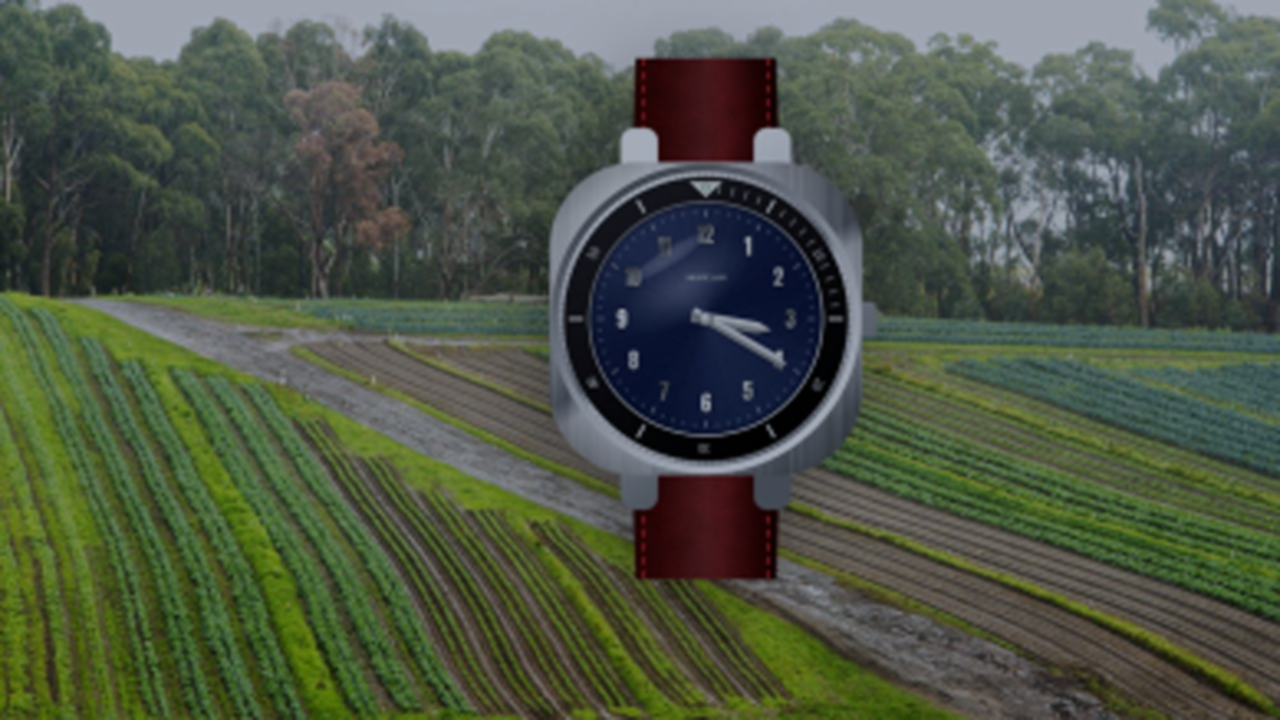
{"hour": 3, "minute": 20}
